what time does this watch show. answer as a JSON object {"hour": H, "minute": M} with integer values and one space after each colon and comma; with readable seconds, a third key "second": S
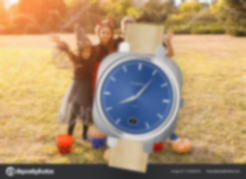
{"hour": 8, "minute": 6}
